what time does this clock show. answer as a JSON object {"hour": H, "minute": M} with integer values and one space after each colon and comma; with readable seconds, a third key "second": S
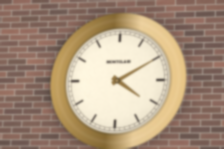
{"hour": 4, "minute": 10}
